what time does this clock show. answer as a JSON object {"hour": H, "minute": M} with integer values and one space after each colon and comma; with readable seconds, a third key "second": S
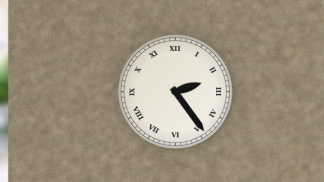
{"hour": 2, "minute": 24}
